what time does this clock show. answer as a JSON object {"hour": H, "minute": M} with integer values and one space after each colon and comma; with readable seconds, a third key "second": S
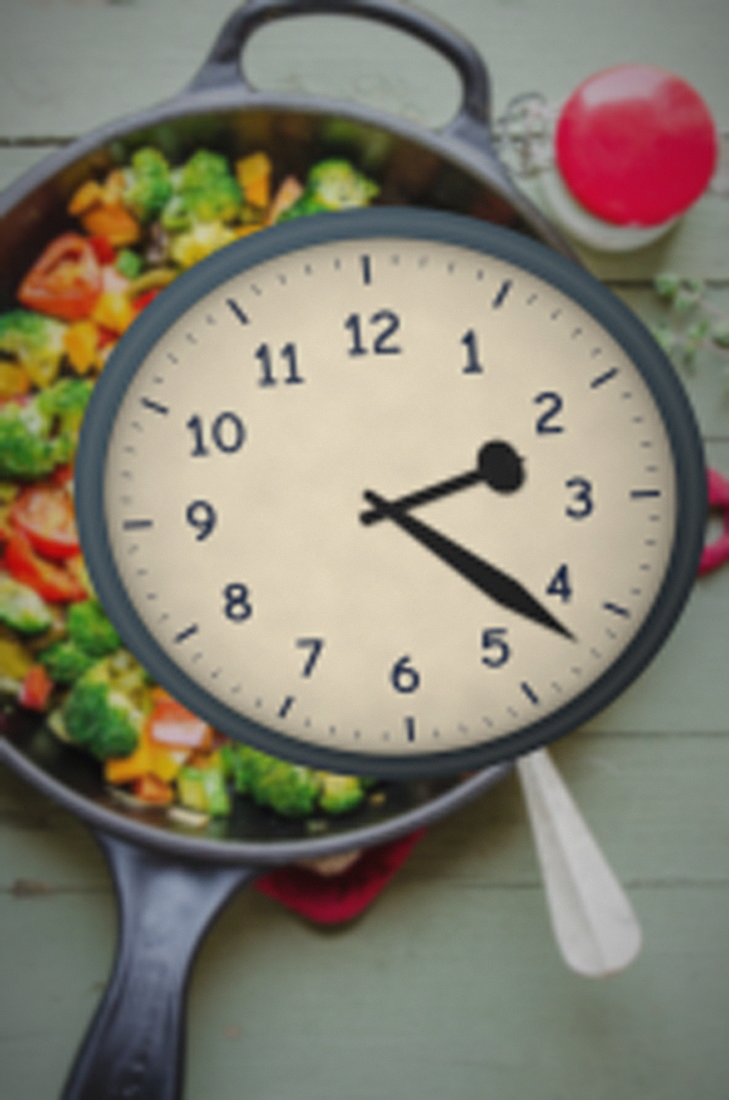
{"hour": 2, "minute": 22}
